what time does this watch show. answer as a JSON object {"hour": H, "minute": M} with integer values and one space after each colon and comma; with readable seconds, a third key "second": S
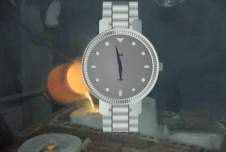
{"hour": 5, "minute": 58}
